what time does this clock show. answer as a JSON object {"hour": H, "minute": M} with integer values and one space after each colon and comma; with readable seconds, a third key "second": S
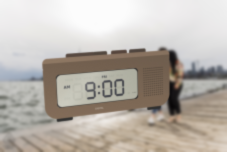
{"hour": 9, "minute": 0}
